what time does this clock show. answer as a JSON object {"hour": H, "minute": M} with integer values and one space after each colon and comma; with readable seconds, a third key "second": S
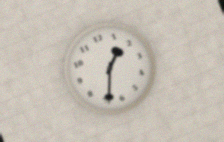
{"hour": 1, "minute": 34}
